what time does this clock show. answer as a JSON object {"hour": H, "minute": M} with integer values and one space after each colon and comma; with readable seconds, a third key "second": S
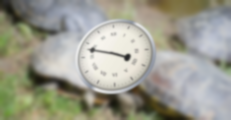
{"hour": 3, "minute": 48}
